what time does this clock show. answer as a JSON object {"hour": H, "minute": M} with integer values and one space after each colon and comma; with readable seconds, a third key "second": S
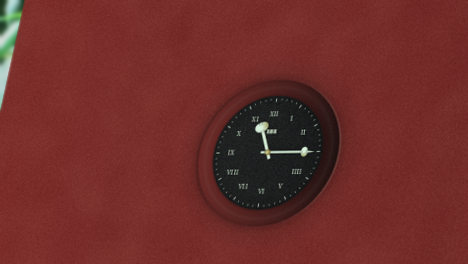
{"hour": 11, "minute": 15}
